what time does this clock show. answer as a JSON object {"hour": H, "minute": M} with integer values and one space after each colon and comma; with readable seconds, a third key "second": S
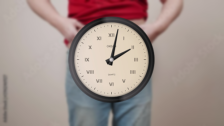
{"hour": 2, "minute": 2}
